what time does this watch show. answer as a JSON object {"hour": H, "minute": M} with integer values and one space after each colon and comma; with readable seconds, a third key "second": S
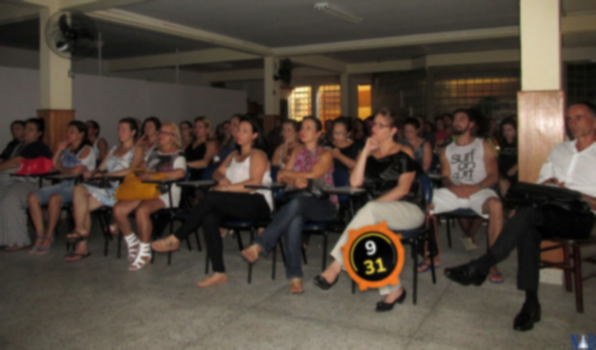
{"hour": 9, "minute": 31}
